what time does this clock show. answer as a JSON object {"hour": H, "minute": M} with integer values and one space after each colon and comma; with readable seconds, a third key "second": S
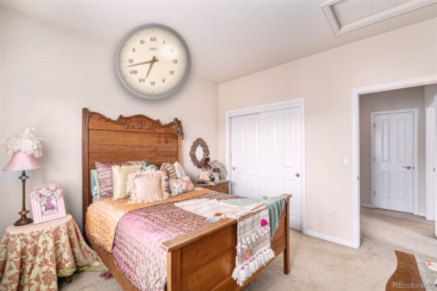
{"hour": 6, "minute": 43}
